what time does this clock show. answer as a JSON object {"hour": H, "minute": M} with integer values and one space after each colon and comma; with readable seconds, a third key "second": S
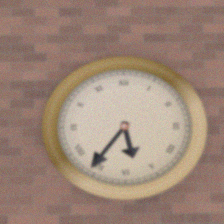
{"hour": 5, "minute": 36}
